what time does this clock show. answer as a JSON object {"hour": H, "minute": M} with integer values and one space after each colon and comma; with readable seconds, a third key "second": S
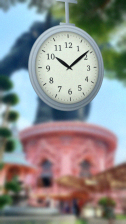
{"hour": 10, "minute": 9}
